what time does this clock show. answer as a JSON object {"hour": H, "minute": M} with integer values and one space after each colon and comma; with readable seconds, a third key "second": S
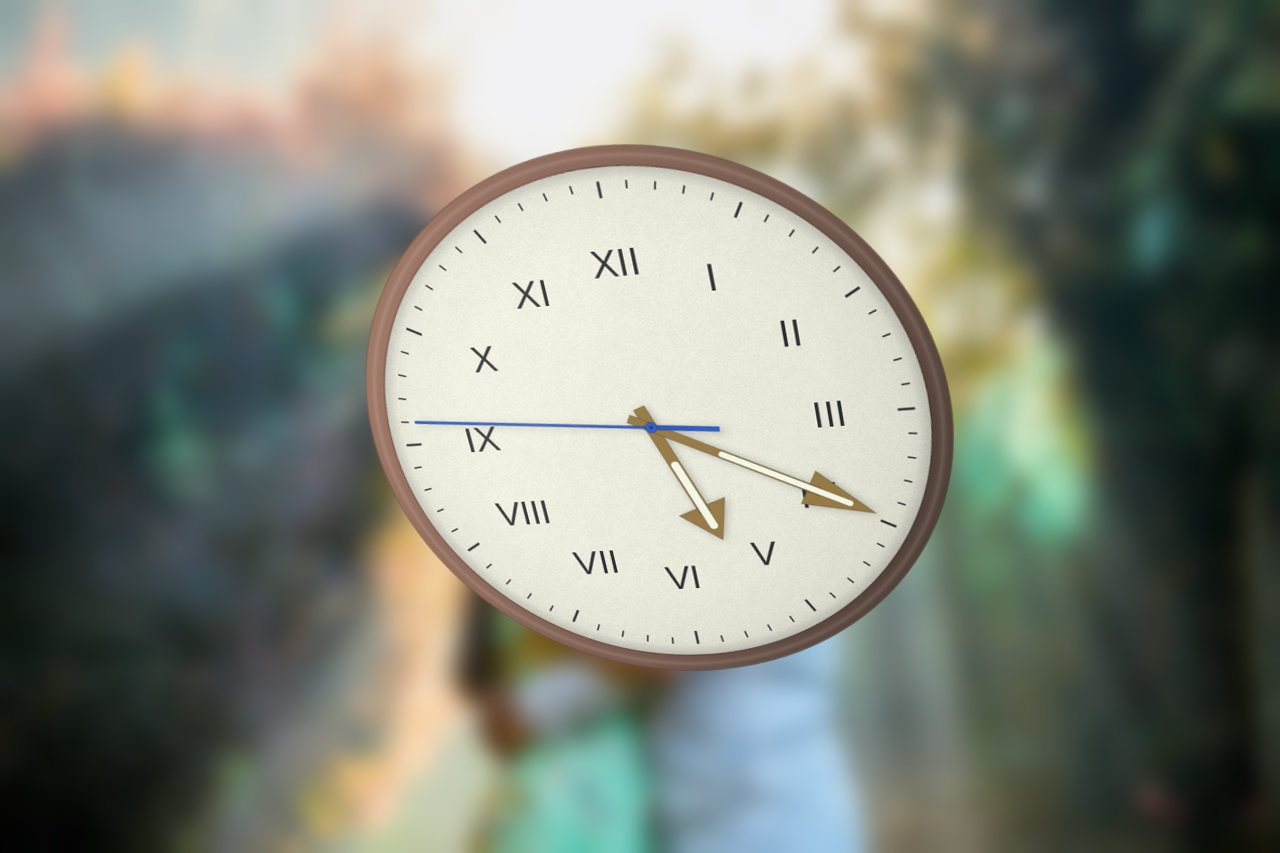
{"hour": 5, "minute": 19, "second": 46}
